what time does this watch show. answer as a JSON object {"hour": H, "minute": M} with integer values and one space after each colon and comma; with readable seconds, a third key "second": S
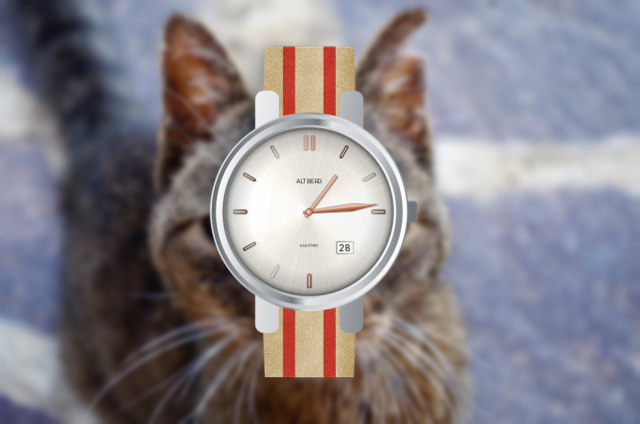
{"hour": 1, "minute": 14}
